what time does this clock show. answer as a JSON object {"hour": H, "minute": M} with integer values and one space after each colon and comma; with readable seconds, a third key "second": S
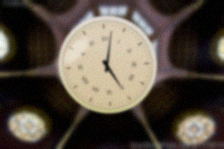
{"hour": 5, "minute": 2}
